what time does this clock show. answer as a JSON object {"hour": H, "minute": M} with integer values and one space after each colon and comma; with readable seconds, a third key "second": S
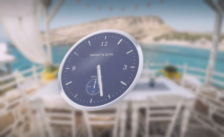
{"hour": 5, "minute": 27}
